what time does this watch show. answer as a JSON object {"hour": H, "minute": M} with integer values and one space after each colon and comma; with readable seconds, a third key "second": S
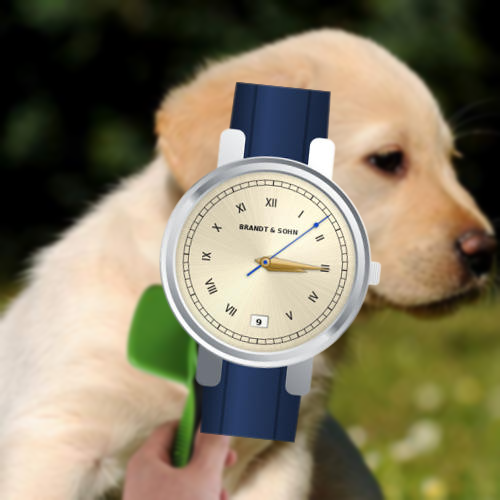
{"hour": 3, "minute": 15, "second": 8}
